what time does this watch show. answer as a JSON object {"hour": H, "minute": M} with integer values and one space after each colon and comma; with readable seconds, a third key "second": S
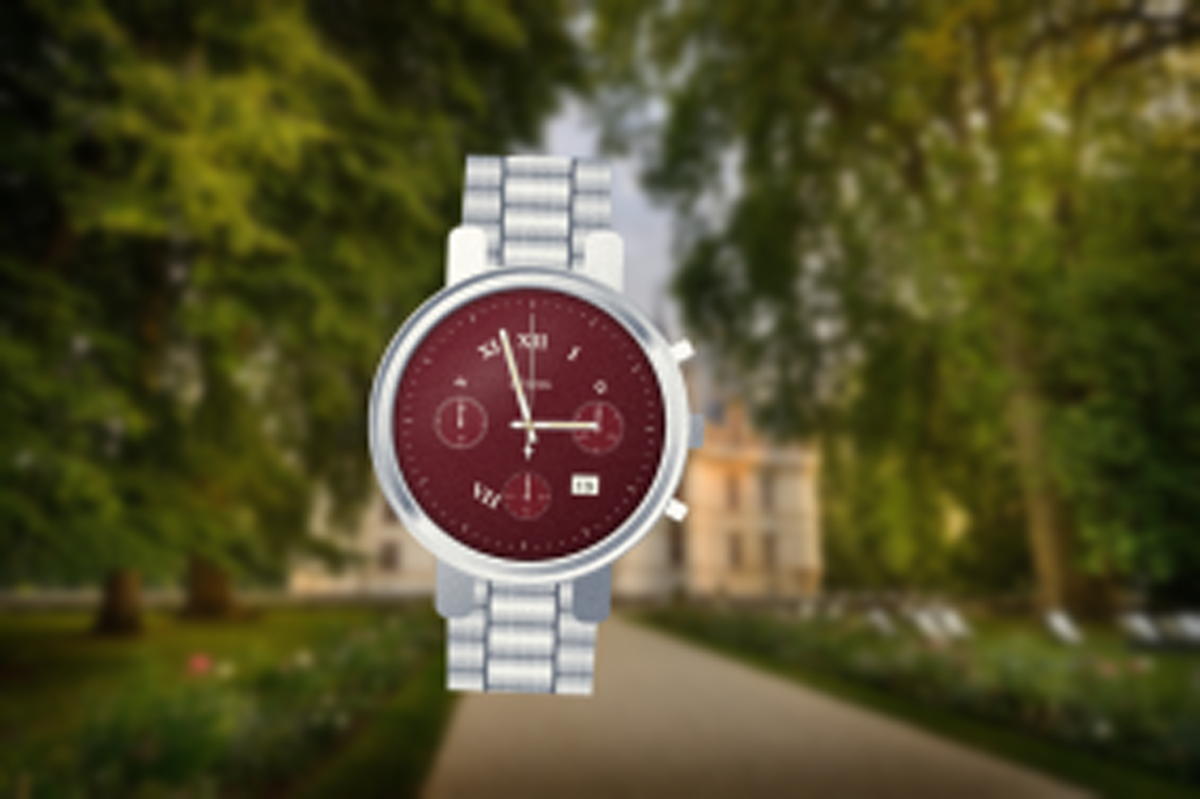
{"hour": 2, "minute": 57}
